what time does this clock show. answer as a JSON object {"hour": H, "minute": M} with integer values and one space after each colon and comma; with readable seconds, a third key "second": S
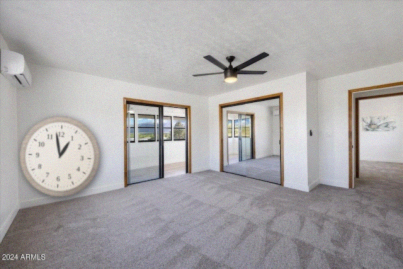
{"hour": 12, "minute": 58}
